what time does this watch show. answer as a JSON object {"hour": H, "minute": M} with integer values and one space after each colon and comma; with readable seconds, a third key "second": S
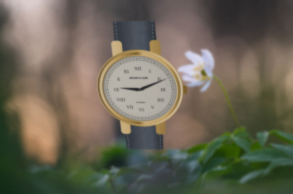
{"hour": 9, "minute": 11}
